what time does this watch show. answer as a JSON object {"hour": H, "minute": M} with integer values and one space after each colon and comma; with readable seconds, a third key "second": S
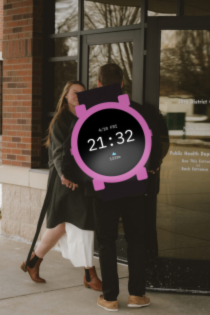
{"hour": 21, "minute": 32}
